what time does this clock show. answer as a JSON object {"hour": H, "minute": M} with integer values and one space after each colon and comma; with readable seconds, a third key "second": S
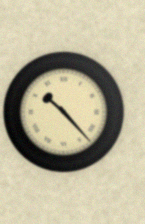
{"hour": 10, "minute": 23}
